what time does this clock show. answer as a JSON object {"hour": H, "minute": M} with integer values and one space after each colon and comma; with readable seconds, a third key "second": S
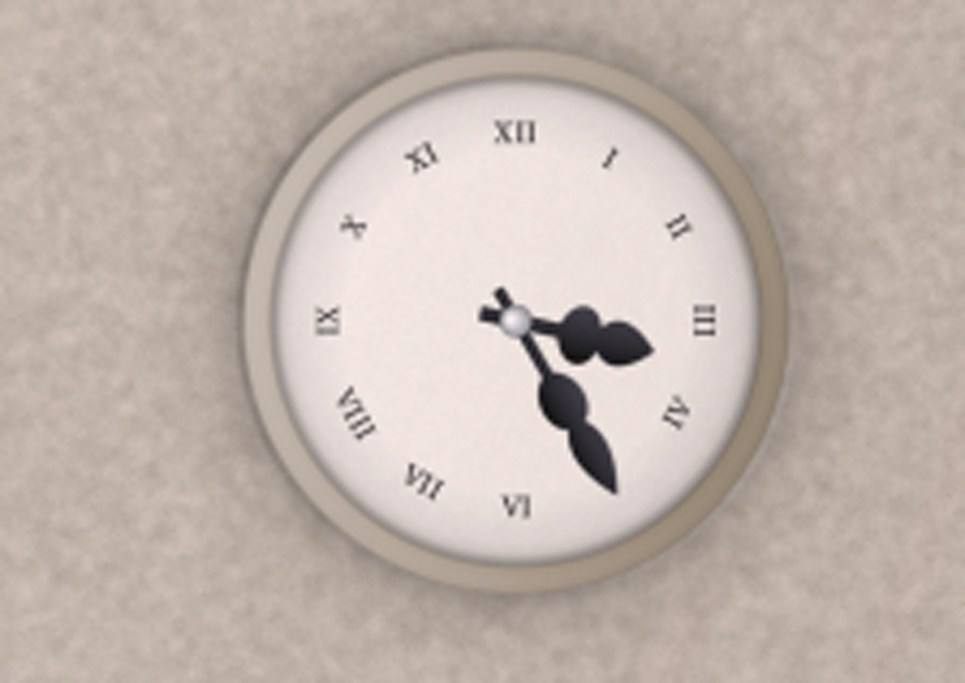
{"hour": 3, "minute": 25}
